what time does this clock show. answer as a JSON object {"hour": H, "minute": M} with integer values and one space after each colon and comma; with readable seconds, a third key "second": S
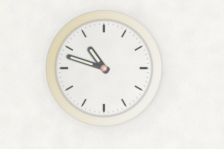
{"hour": 10, "minute": 48}
